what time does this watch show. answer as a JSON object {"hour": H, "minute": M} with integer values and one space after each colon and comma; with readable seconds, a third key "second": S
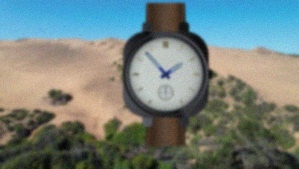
{"hour": 1, "minute": 53}
